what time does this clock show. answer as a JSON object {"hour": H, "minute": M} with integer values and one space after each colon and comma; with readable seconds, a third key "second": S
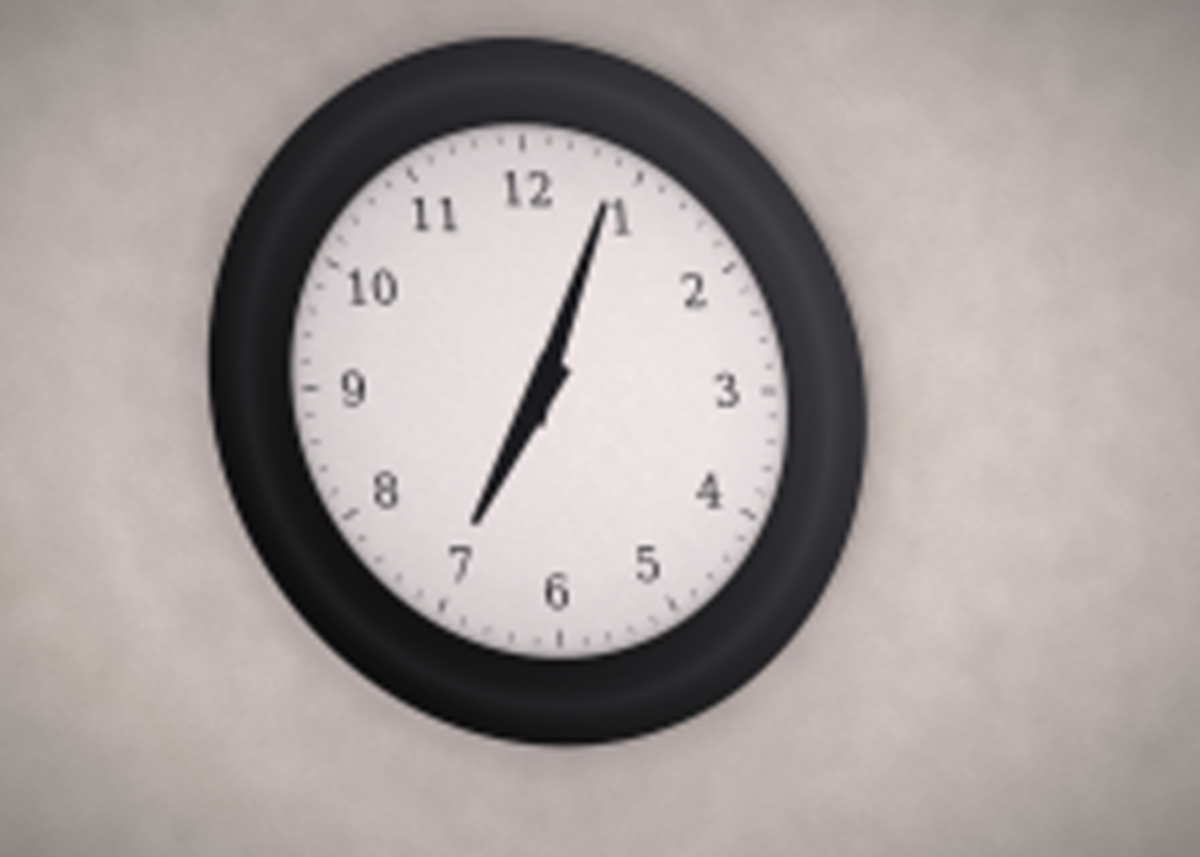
{"hour": 7, "minute": 4}
